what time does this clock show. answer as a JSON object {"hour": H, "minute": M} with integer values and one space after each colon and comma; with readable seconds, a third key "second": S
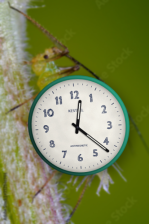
{"hour": 12, "minute": 22}
